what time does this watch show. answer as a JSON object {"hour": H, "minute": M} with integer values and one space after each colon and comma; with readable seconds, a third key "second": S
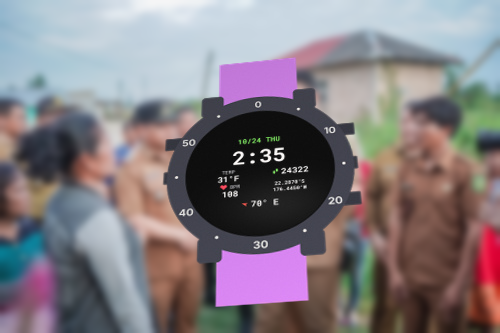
{"hour": 2, "minute": 35}
